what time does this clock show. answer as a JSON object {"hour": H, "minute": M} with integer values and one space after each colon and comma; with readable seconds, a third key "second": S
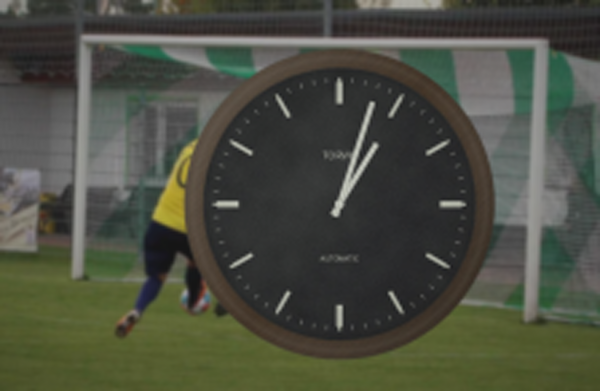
{"hour": 1, "minute": 3}
